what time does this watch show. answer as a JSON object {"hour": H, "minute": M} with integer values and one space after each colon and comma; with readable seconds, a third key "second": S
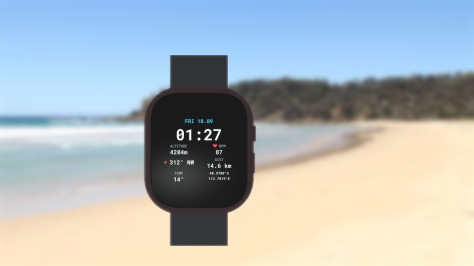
{"hour": 1, "minute": 27}
